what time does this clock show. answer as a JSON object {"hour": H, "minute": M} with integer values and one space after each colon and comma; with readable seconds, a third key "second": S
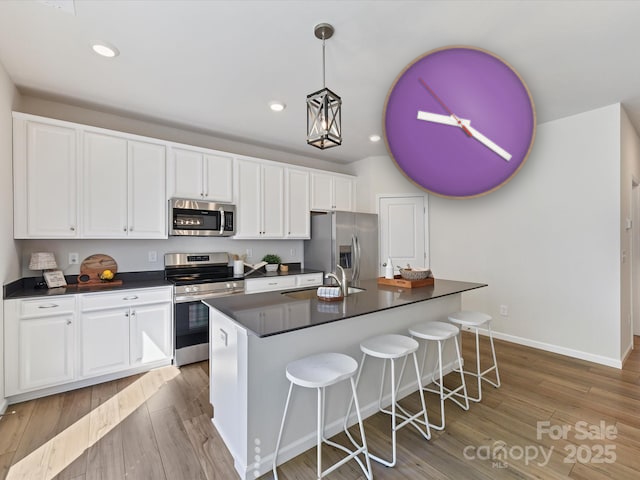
{"hour": 9, "minute": 20, "second": 53}
